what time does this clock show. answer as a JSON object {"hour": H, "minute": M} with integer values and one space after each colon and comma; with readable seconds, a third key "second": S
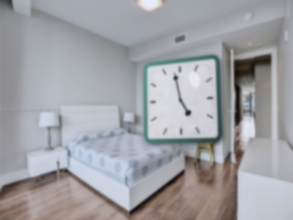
{"hour": 4, "minute": 58}
